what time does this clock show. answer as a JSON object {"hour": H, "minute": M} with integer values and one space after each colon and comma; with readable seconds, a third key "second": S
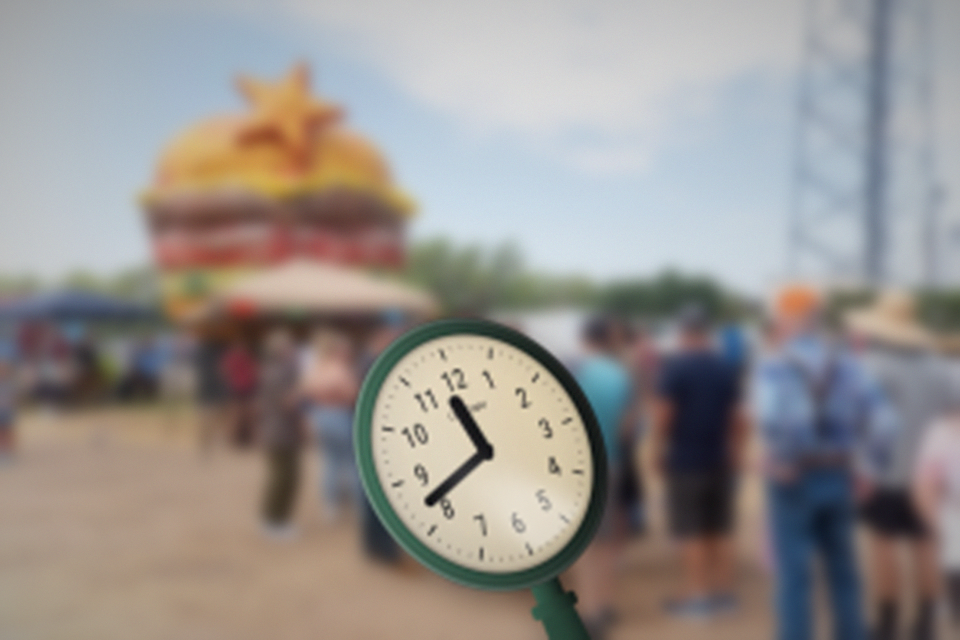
{"hour": 11, "minute": 42}
